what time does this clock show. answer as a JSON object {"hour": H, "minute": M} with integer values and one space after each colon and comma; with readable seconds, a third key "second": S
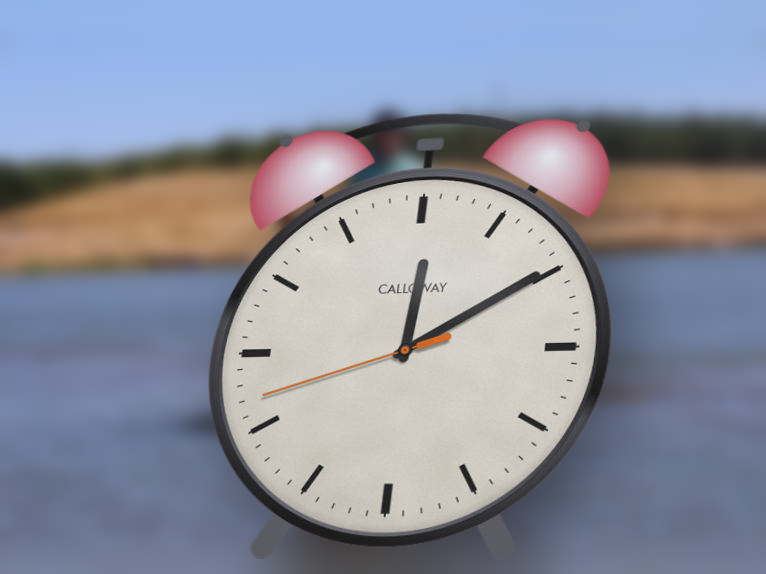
{"hour": 12, "minute": 9, "second": 42}
